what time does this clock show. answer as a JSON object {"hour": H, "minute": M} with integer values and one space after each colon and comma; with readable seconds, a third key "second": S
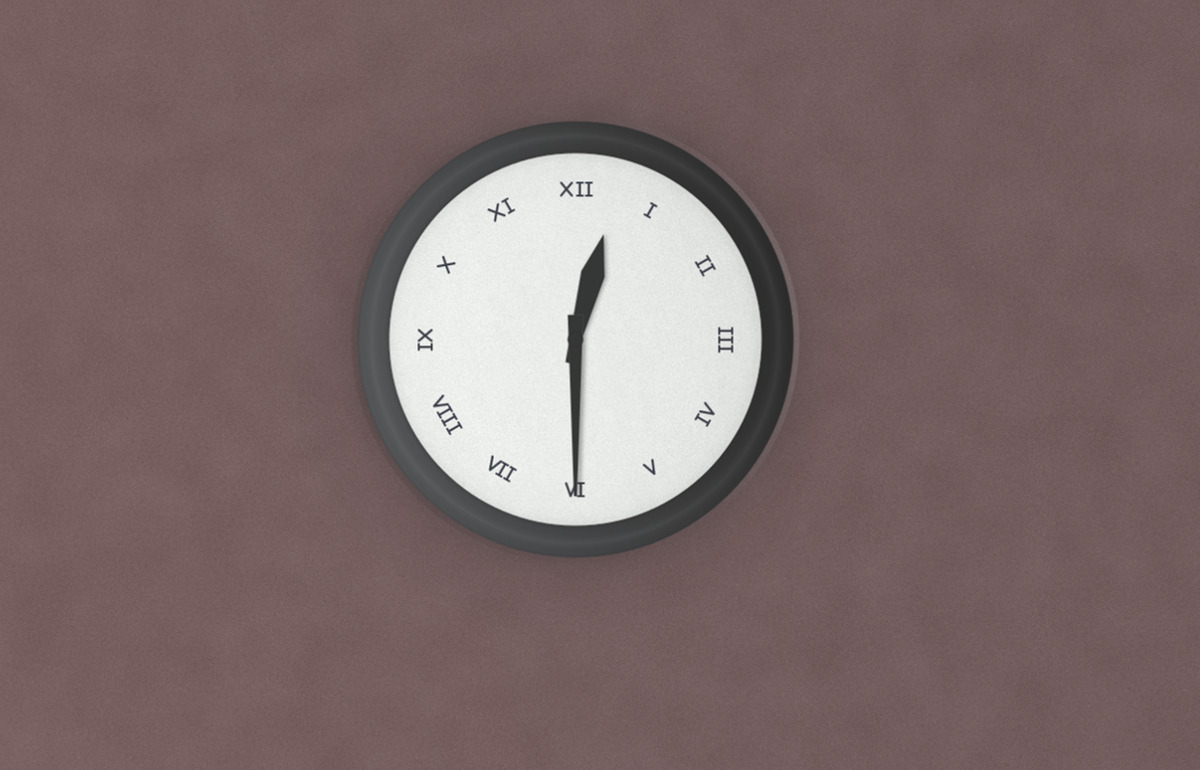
{"hour": 12, "minute": 30}
